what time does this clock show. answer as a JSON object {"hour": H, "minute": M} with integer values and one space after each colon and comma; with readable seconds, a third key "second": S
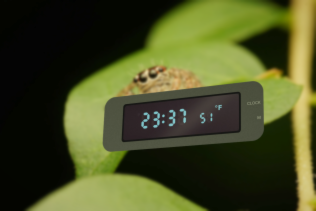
{"hour": 23, "minute": 37}
